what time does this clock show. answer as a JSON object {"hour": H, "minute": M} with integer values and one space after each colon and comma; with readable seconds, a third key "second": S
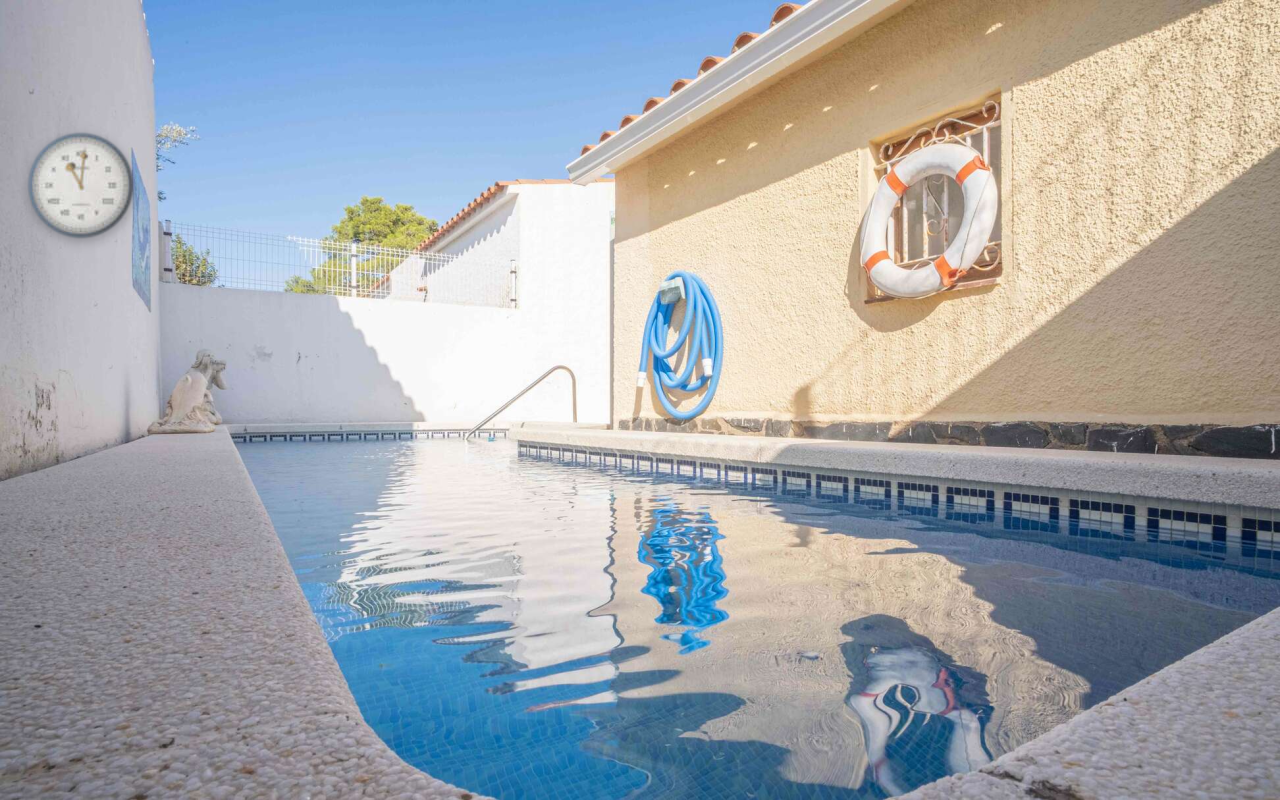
{"hour": 11, "minute": 1}
